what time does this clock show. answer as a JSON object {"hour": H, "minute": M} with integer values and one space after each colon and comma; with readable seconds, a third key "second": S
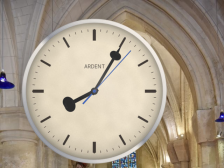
{"hour": 8, "minute": 5, "second": 7}
